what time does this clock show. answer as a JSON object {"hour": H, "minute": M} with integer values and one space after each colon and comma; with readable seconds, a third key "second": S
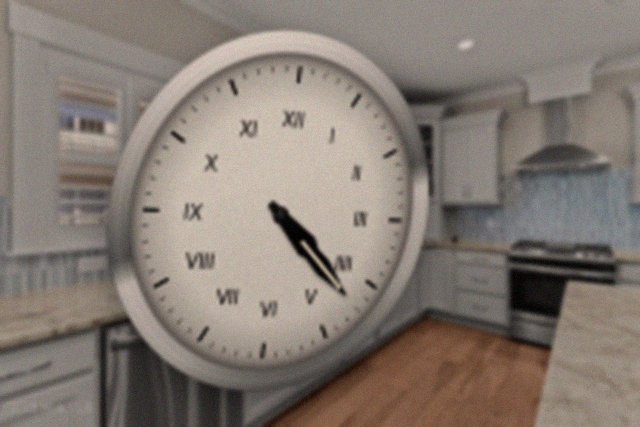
{"hour": 4, "minute": 22}
